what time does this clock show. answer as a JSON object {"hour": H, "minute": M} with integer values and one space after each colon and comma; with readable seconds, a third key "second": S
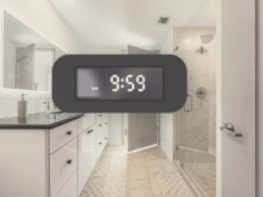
{"hour": 9, "minute": 59}
